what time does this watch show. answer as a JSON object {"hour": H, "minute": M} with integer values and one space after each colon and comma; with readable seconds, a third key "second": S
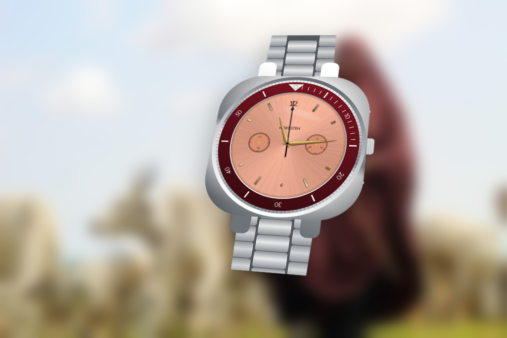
{"hour": 11, "minute": 14}
